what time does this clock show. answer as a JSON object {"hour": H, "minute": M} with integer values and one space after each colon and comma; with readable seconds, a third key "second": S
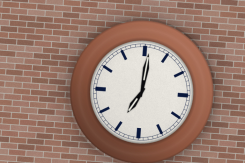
{"hour": 7, "minute": 1}
